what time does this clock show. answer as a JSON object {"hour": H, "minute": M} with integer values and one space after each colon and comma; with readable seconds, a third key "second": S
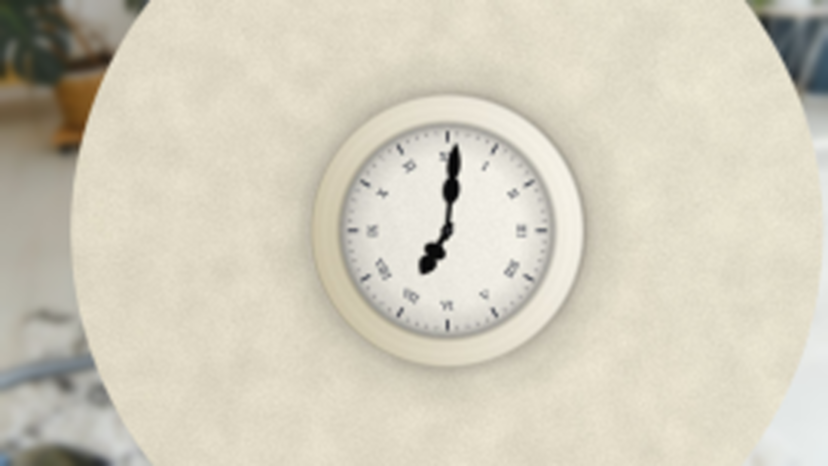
{"hour": 7, "minute": 1}
